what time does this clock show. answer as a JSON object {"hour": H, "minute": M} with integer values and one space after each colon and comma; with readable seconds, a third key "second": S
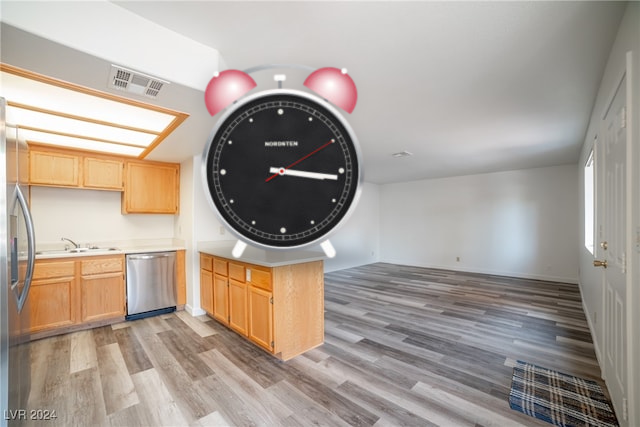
{"hour": 3, "minute": 16, "second": 10}
